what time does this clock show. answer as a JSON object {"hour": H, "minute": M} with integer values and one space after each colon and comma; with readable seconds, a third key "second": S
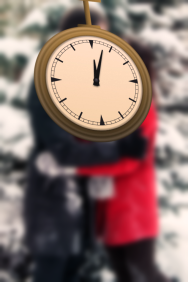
{"hour": 12, "minute": 3}
